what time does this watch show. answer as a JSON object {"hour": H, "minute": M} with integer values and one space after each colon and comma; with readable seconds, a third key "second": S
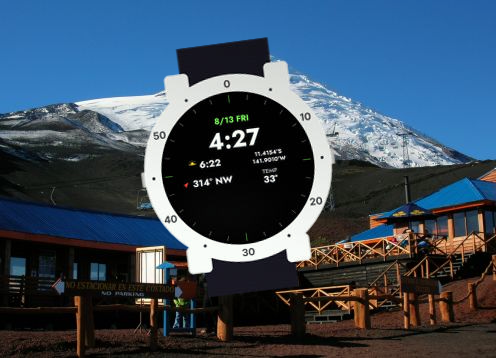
{"hour": 4, "minute": 27}
